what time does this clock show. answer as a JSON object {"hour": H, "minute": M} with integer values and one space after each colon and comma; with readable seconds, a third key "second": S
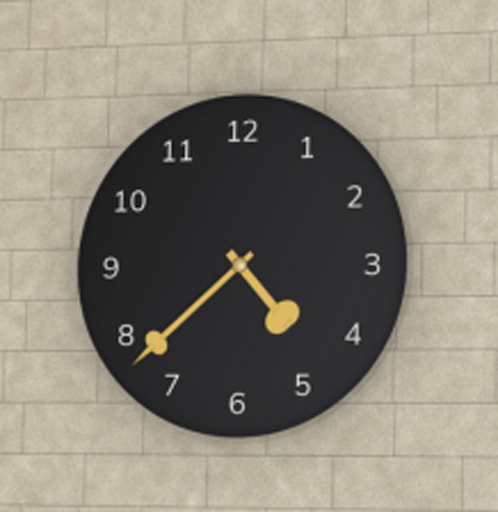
{"hour": 4, "minute": 38}
